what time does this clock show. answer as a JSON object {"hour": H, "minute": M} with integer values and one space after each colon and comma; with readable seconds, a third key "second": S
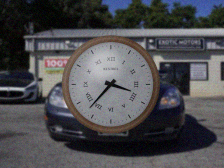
{"hour": 3, "minute": 37}
